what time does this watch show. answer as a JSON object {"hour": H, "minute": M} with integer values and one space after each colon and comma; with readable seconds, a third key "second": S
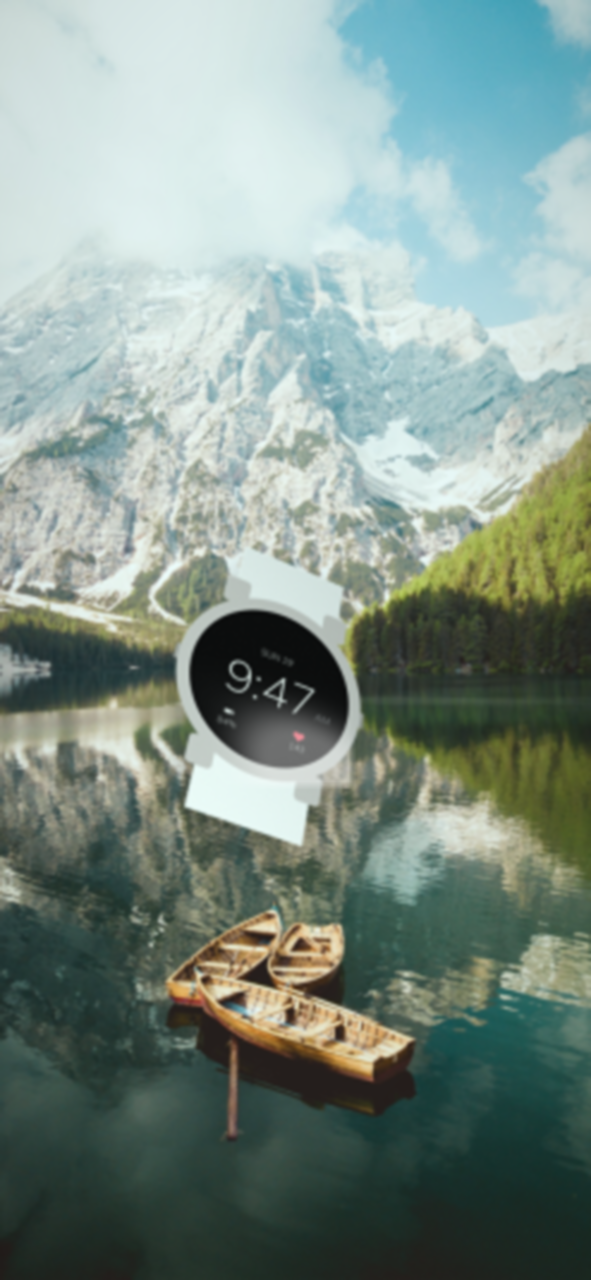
{"hour": 9, "minute": 47}
